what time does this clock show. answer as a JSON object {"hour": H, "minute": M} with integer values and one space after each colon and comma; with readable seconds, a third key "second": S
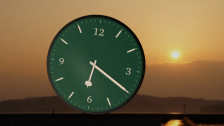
{"hour": 6, "minute": 20}
